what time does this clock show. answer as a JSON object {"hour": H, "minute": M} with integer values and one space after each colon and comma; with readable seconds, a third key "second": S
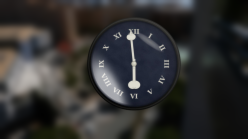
{"hour": 5, "minute": 59}
